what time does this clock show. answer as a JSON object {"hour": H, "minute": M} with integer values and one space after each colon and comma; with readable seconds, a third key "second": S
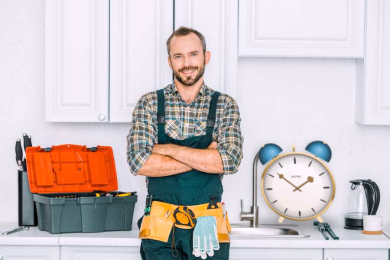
{"hour": 1, "minute": 52}
